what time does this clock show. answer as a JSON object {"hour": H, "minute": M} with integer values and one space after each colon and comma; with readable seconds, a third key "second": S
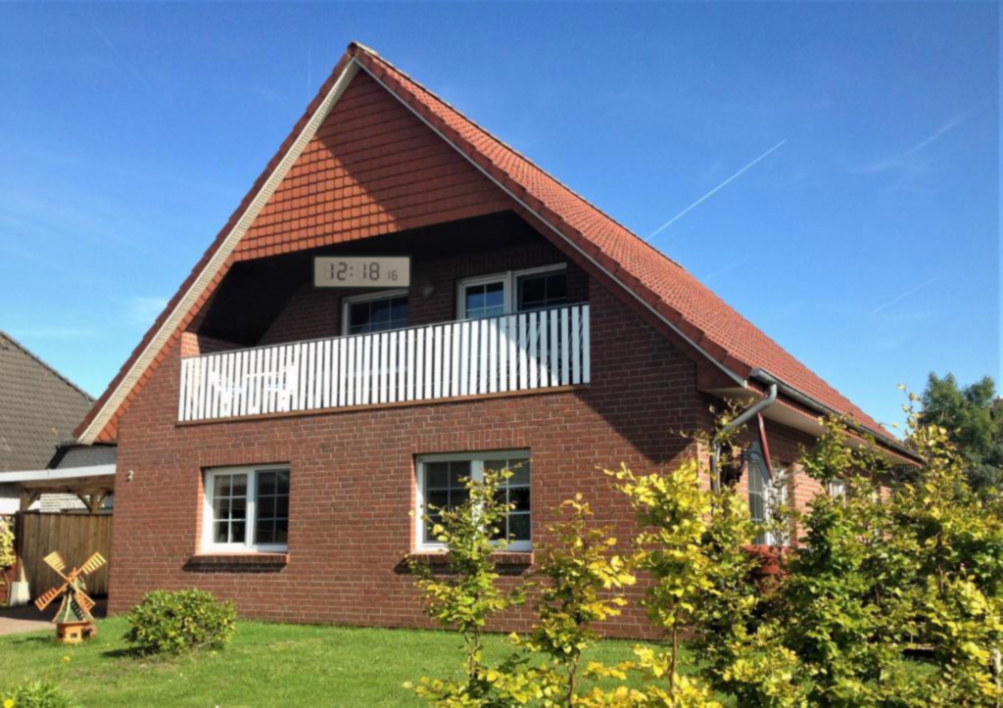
{"hour": 12, "minute": 18}
